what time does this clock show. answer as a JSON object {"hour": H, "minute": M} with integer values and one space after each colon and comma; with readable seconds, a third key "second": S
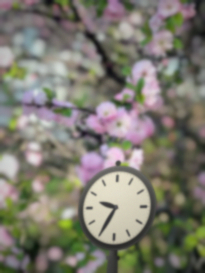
{"hour": 9, "minute": 35}
